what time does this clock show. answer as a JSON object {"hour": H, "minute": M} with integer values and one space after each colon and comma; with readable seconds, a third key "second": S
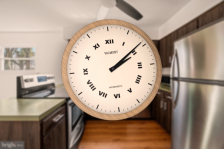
{"hour": 2, "minute": 9}
